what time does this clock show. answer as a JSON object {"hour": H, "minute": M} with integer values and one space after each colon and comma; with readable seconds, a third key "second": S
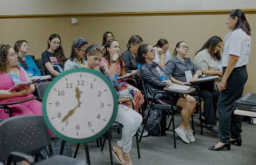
{"hour": 11, "minute": 37}
